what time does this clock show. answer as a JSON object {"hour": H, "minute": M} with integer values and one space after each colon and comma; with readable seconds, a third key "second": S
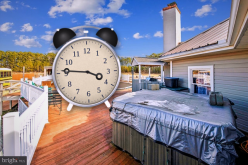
{"hour": 3, "minute": 46}
